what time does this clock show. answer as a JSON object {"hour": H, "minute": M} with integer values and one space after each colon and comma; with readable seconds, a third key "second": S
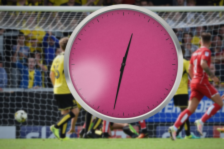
{"hour": 12, "minute": 32}
